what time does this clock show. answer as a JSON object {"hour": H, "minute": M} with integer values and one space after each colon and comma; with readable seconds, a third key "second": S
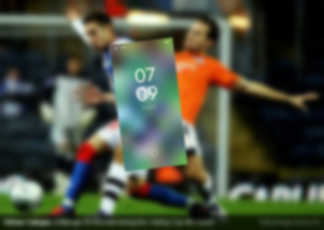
{"hour": 7, "minute": 9}
